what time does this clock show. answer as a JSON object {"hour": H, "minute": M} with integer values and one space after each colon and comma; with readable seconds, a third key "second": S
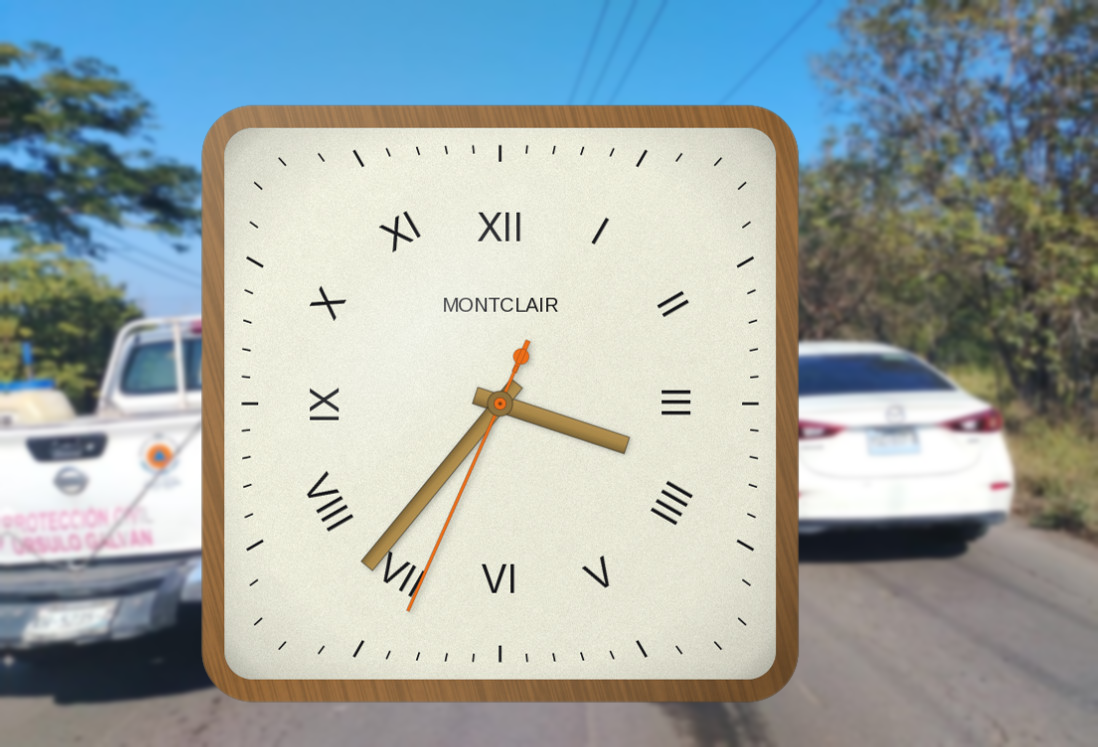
{"hour": 3, "minute": 36, "second": 34}
